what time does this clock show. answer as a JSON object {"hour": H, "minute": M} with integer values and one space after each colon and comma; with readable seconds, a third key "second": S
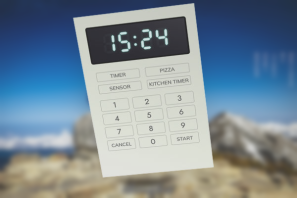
{"hour": 15, "minute": 24}
